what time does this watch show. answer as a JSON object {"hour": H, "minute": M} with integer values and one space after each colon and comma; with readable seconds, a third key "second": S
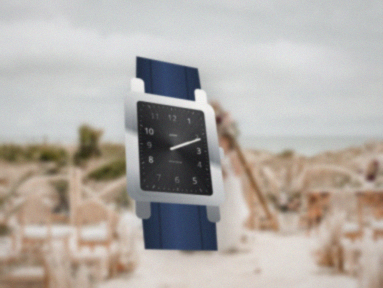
{"hour": 2, "minute": 11}
